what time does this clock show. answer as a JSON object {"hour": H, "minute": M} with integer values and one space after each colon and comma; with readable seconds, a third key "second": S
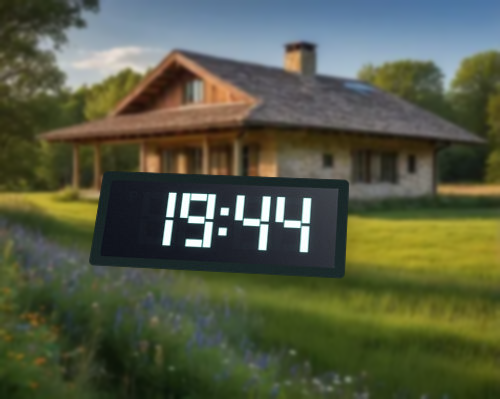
{"hour": 19, "minute": 44}
